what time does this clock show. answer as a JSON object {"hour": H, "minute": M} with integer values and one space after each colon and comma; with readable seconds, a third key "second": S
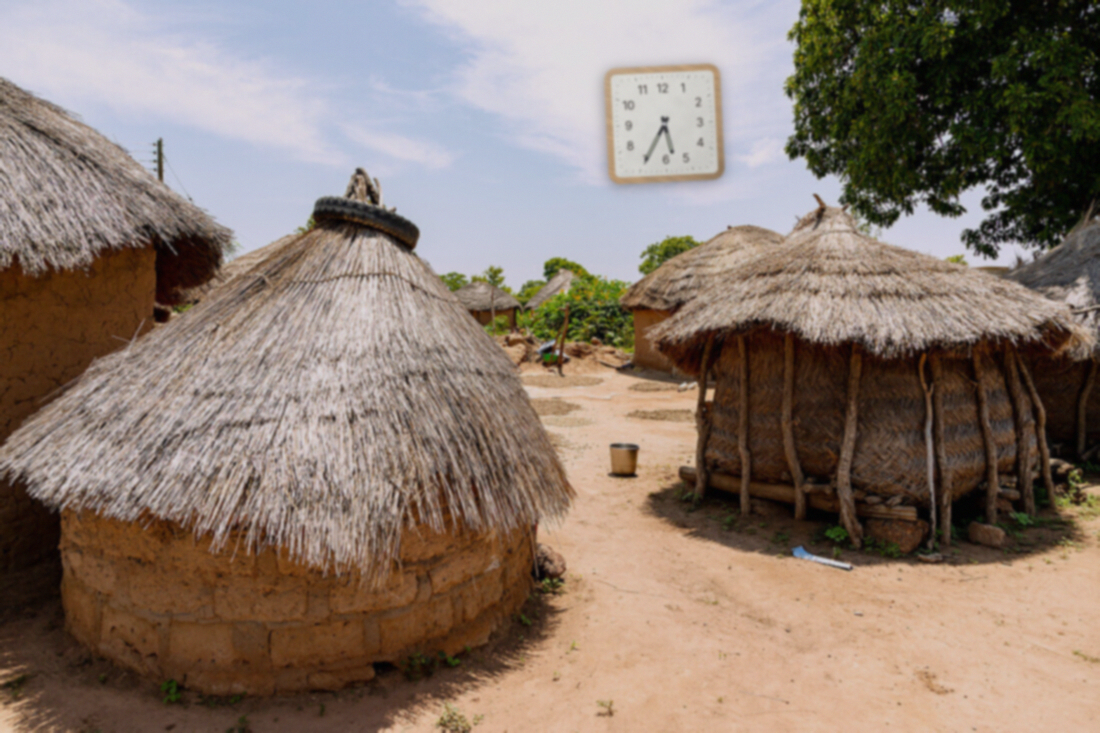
{"hour": 5, "minute": 35}
